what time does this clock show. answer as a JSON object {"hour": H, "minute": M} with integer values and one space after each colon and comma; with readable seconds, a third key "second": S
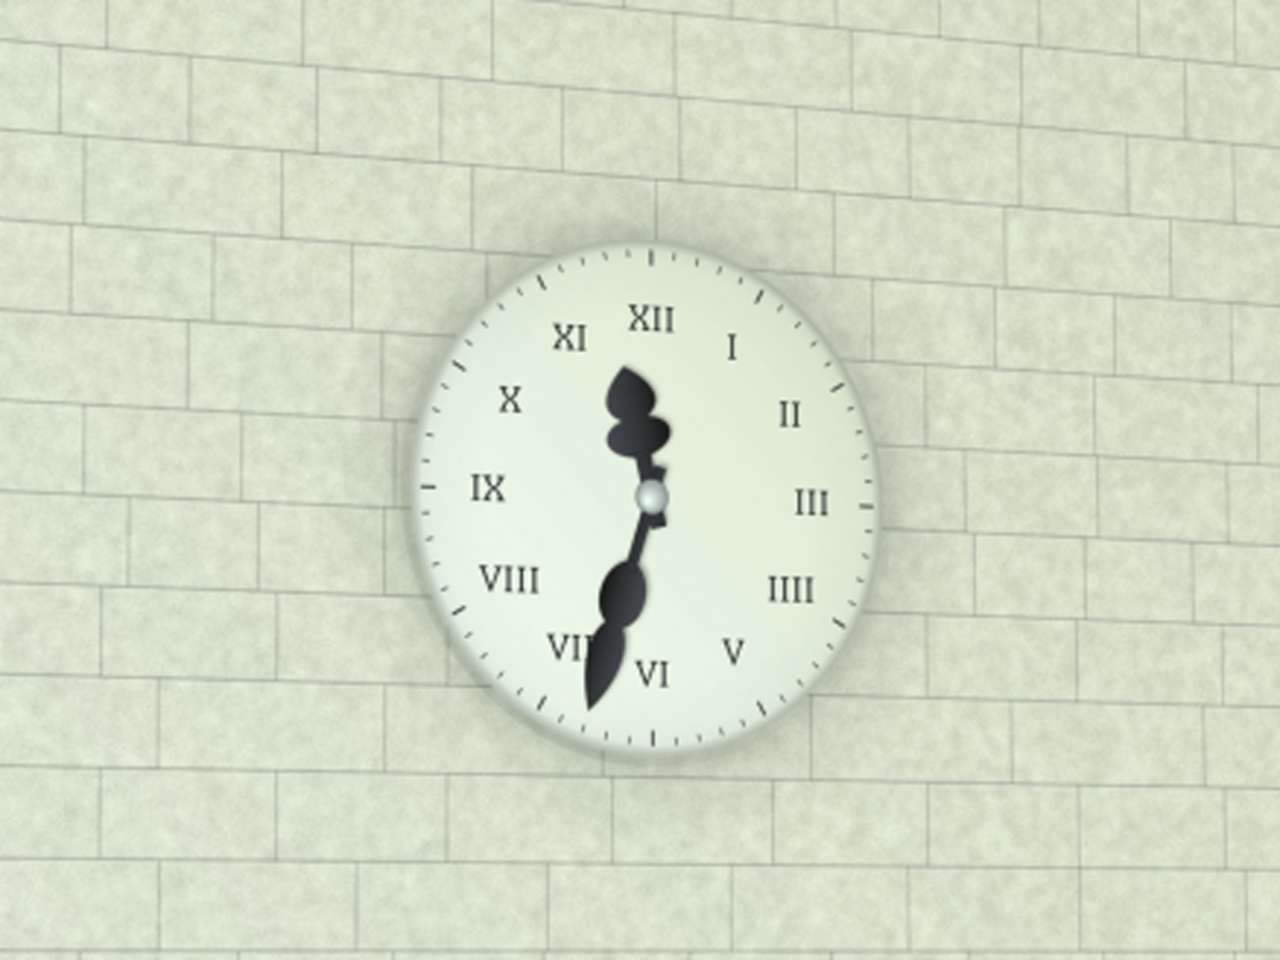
{"hour": 11, "minute": 33}
